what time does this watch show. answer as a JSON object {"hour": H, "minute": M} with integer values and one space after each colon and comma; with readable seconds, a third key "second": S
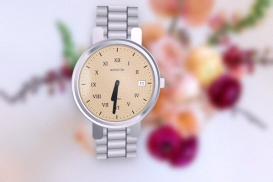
{"hour": 6, "minute": 31}
